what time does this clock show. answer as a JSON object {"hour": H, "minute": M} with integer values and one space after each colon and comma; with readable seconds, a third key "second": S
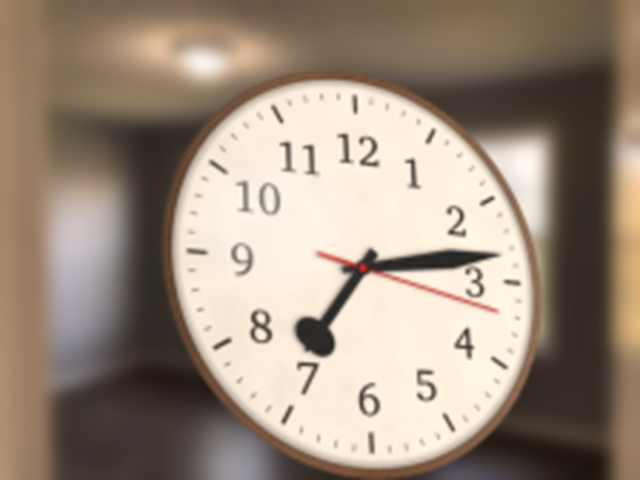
{"hour": 7, "minute": 13, "second": 17}
